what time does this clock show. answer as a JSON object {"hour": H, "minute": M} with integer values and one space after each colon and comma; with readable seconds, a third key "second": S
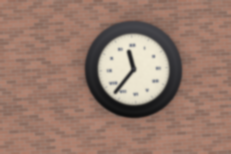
{"hour": 11, "minute": 37}
